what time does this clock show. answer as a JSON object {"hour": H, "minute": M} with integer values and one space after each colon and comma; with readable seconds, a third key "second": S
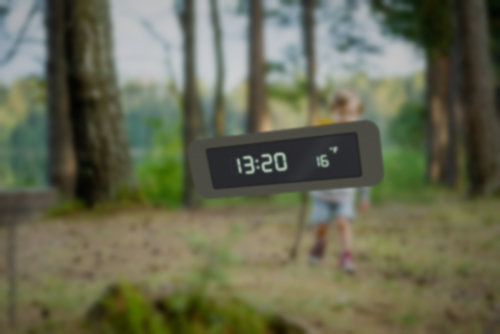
{"hour": 13, "minute": 20}
